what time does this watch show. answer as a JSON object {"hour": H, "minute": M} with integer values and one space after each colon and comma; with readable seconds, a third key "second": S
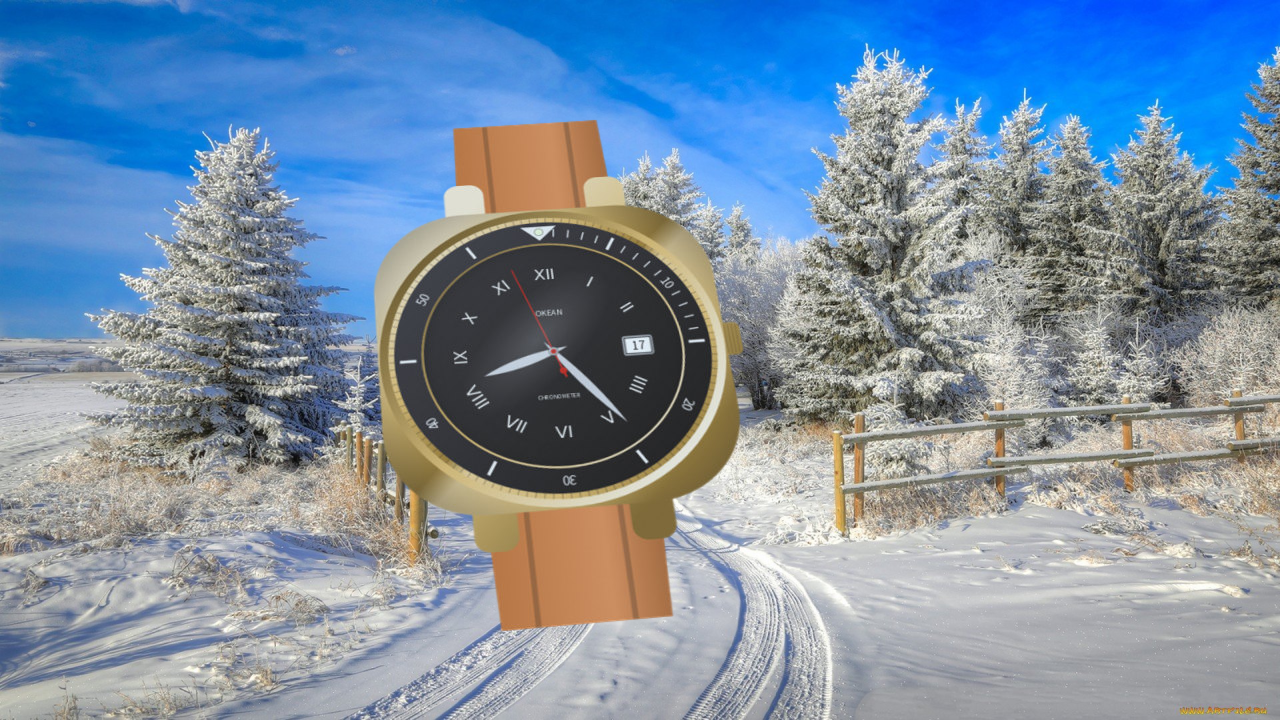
{"hour": 8, "minute": 23, "second": 57}
